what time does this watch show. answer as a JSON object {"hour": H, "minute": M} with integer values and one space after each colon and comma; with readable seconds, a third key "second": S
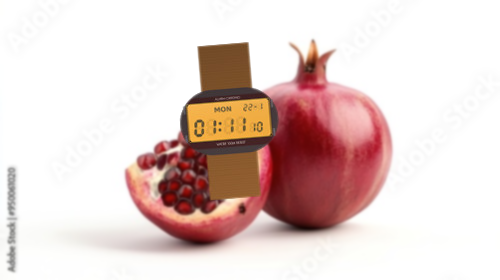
{"hour": 1, "minute": 11, "second": 10}
